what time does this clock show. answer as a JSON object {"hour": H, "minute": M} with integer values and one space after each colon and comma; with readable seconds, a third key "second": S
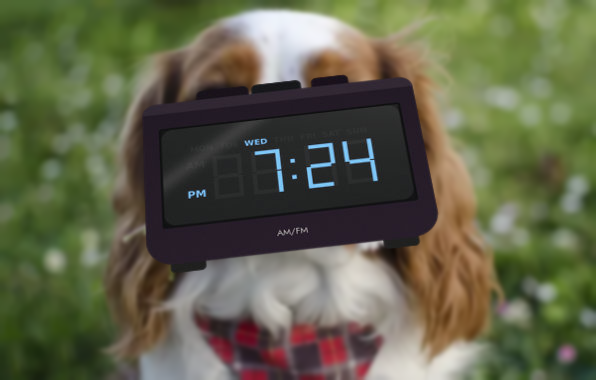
{"hour": 7, "minute": 24}
